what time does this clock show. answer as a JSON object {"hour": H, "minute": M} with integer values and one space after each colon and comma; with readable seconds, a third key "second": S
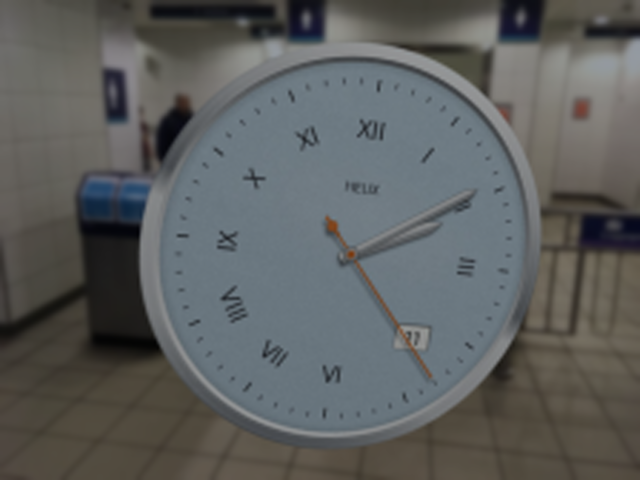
{"hour": 2, "minute": 9, "second": 23}
